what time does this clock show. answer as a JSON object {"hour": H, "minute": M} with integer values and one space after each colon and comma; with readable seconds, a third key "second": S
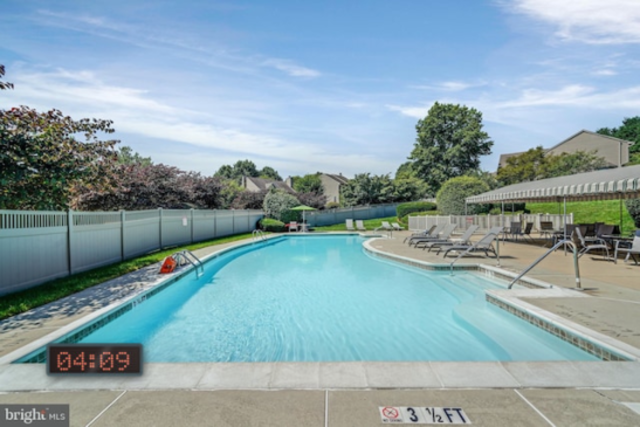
{"hour": 4, "minute": 9}
